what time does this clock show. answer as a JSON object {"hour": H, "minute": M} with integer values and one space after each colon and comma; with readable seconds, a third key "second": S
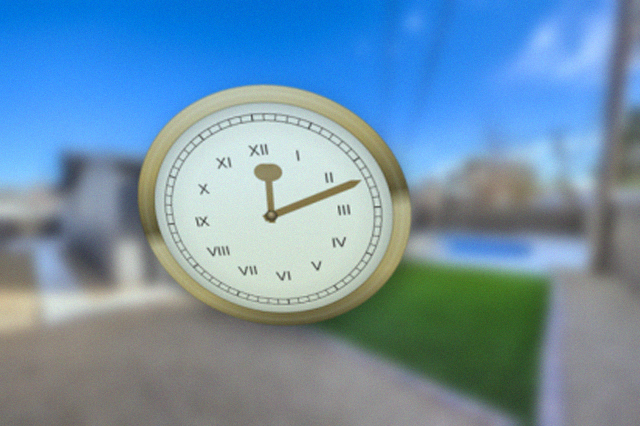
{"hour": 12, "minute": 12}
